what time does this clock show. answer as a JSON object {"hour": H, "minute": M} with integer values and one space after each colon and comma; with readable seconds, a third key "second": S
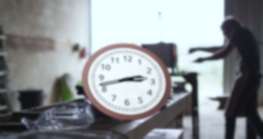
{"hour": 2, "minute": 42}
